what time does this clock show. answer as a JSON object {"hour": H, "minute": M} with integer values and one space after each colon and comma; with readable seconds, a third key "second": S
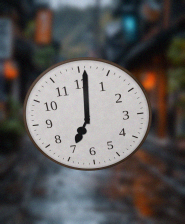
{"hour": 7, "minute": 1}
